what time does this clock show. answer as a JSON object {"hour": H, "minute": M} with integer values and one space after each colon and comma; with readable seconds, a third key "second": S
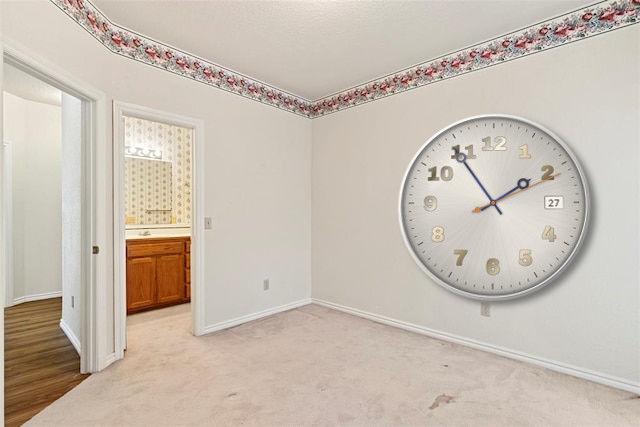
{"hour": 1, "minute": 54, "second": 11}
